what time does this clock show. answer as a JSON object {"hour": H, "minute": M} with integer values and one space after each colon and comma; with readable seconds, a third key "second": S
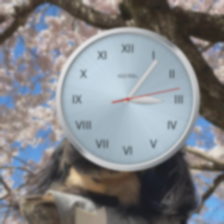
{"hour": 3, "minute": 6, "second": 13}
